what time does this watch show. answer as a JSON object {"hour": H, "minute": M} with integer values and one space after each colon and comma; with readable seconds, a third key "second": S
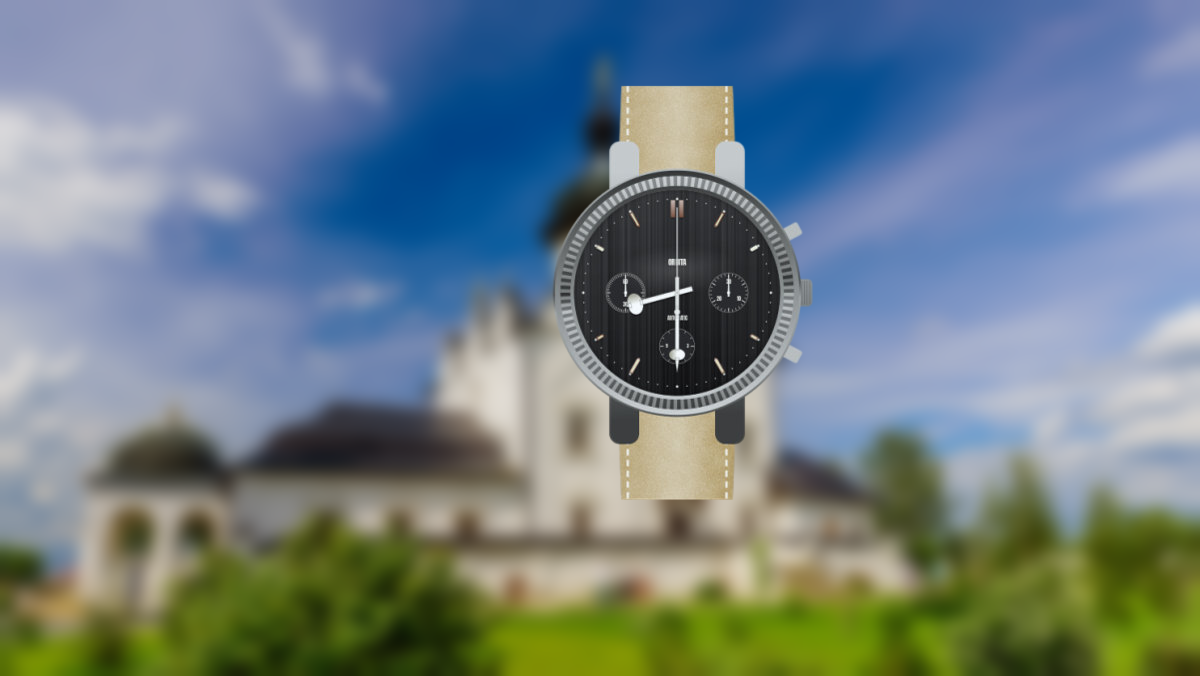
{"hour": 8, "minute": 30}
